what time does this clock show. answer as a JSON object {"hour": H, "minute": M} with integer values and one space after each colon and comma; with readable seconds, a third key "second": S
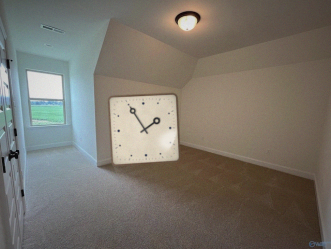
{"hour": 1, "minute": 55}
